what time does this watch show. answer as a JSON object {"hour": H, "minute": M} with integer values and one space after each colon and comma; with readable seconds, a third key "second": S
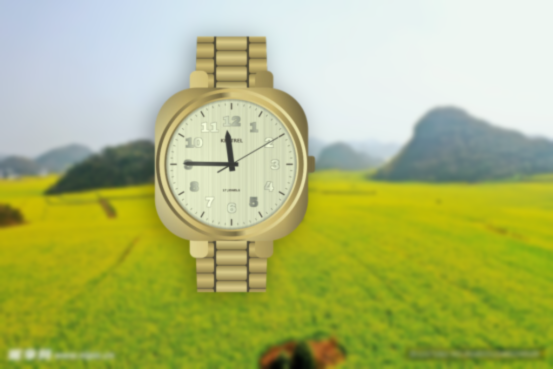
{"hour": 11, "minute": 45, "second": 10}
